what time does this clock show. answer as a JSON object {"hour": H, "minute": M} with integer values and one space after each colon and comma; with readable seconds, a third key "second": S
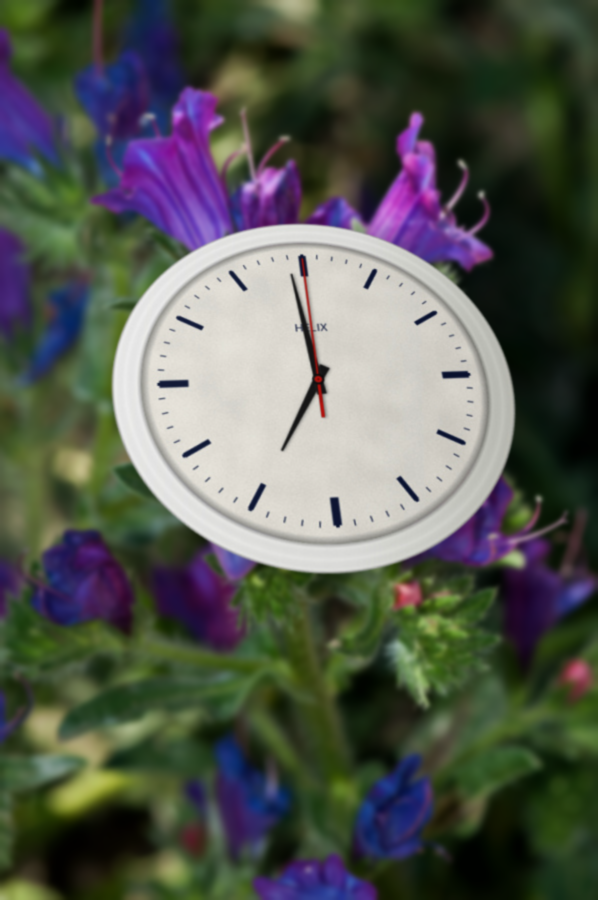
{"hour": 6, "minute": 59, "second": 0}
